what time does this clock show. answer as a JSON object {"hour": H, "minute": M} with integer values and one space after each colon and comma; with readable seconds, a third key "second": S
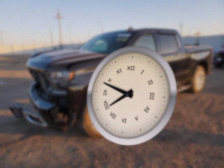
{"hour": 7, "minute": 48}
